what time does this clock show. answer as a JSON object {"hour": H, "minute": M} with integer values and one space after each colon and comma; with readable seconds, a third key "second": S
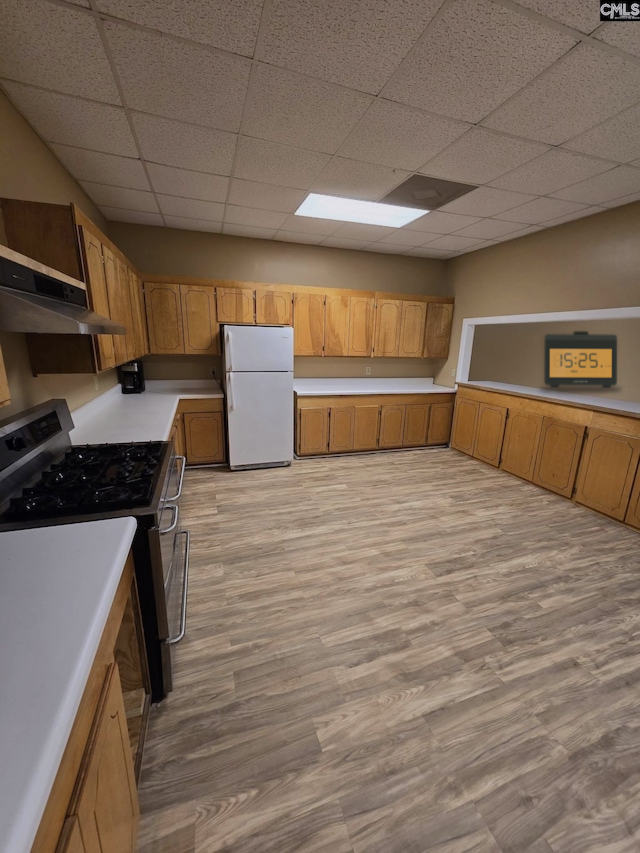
{"hour": 15, "minute": 25}
